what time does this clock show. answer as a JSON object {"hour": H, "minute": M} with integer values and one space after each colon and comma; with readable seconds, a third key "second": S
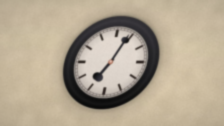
{"hour": 7, "minute": 4}
